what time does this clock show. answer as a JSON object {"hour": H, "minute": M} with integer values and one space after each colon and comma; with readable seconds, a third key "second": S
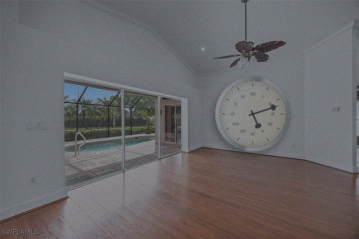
{"hour": 5, "minute": 12}
